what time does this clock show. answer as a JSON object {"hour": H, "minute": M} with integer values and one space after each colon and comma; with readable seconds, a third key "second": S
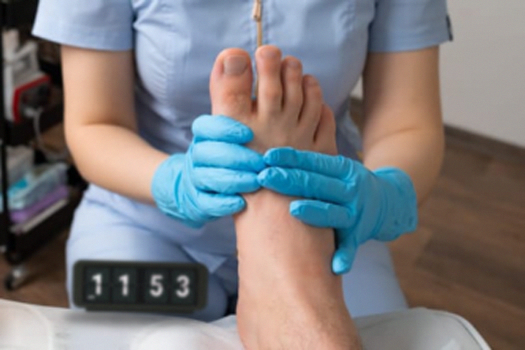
{"hour": 11, "minute": 53}
